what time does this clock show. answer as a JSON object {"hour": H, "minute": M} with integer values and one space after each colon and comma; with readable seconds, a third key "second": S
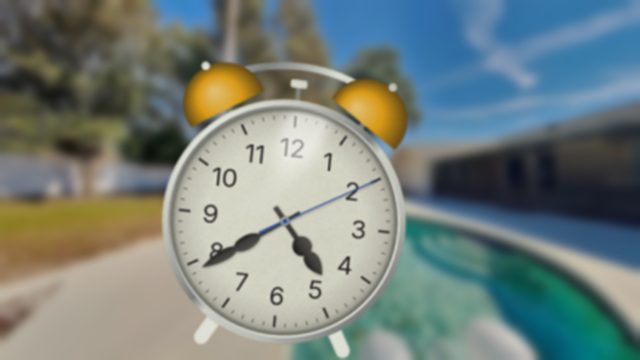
{"hour": 4, "minute": 39, "second": 10}
